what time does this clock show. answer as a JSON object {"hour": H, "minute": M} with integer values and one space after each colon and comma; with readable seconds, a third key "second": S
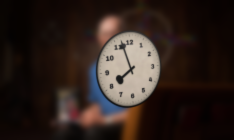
{"hour": 7, "minute": 57}
